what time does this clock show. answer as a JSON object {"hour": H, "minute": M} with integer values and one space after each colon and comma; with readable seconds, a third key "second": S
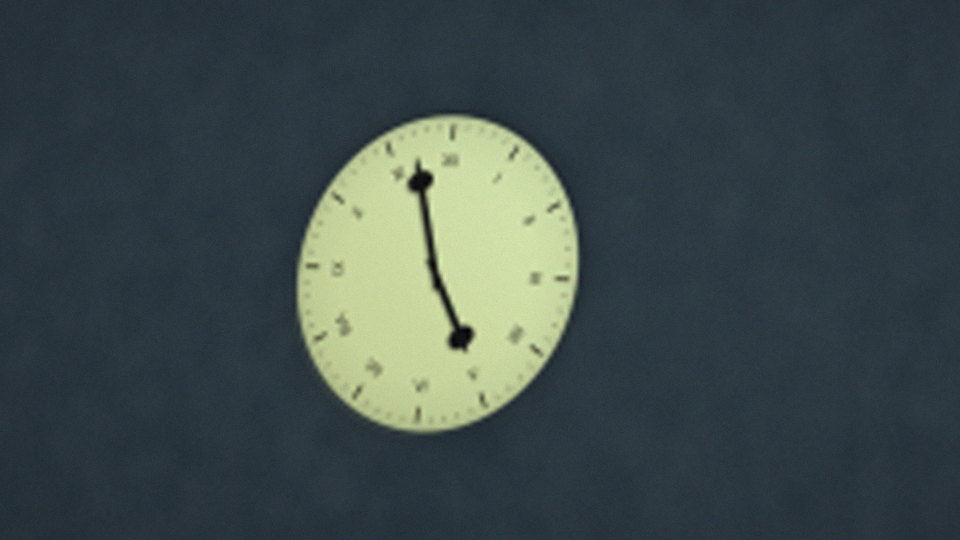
{"hour": 4, "minute": 57}
